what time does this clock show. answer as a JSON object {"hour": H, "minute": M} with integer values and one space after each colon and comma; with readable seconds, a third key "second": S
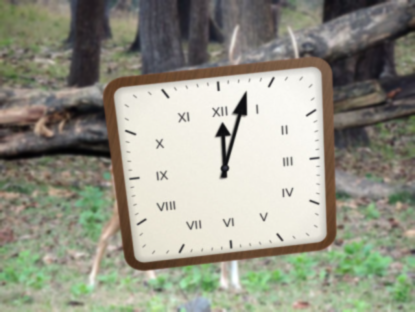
{"hour": 12, "minute": 3}
